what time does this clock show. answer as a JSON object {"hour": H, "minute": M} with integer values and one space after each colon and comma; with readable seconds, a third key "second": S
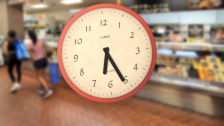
{"hour": 6, "minute": 26}
